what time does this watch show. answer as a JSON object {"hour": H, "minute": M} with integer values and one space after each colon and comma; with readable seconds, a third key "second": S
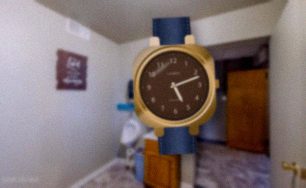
{"hour": 5, "minute": 12}
